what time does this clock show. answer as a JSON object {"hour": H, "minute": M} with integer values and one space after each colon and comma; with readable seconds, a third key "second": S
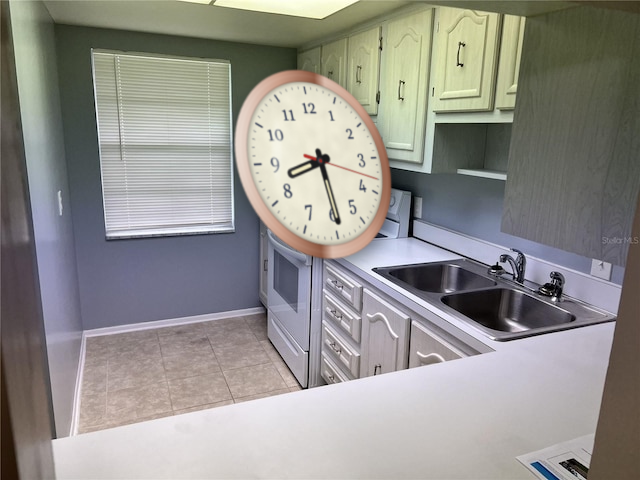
{"hour": 8, "minute": 29, "second": 18}
